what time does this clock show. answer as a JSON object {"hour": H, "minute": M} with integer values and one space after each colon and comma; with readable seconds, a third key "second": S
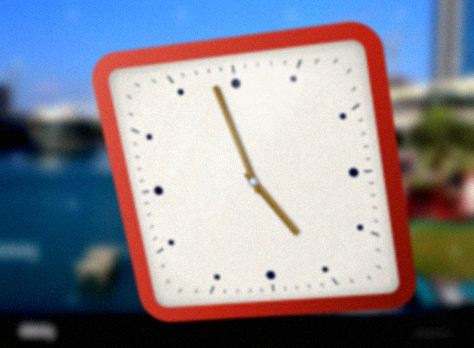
{"hour": 4, "minute": 58}
